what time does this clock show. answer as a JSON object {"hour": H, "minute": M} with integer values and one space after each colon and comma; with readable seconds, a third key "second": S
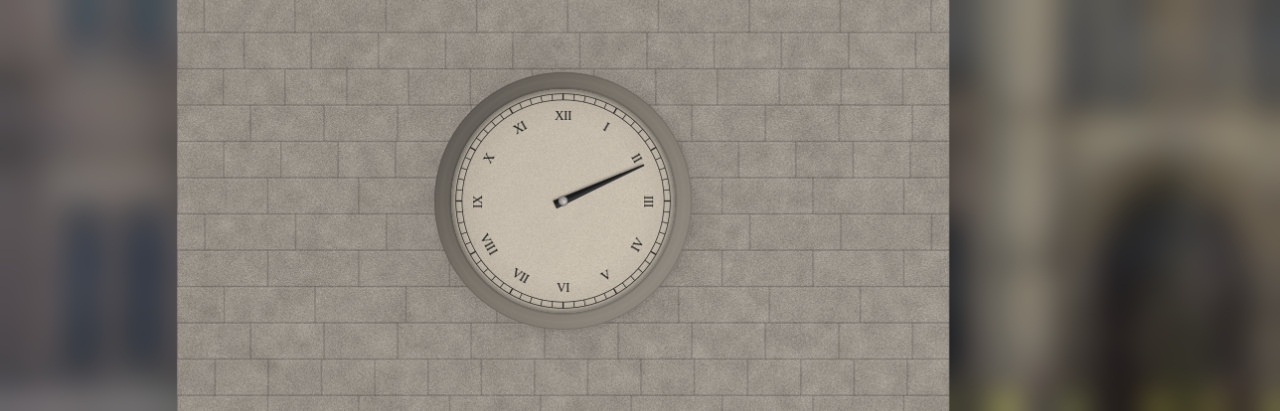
{"hour": 2, "minute": 11}
